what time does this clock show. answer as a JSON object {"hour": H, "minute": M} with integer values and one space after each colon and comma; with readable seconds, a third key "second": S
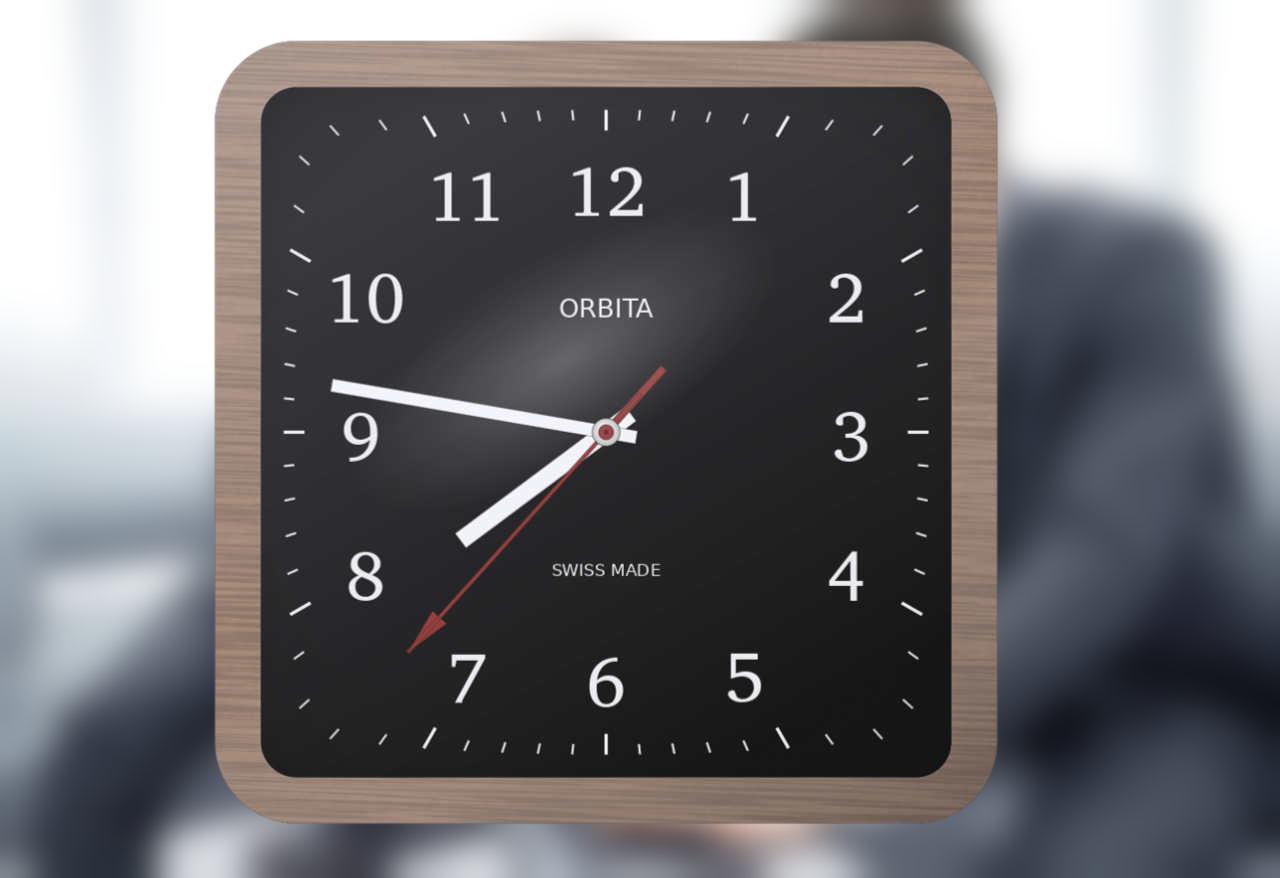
{"hour": 7, "minute": 46, "second": 37}
